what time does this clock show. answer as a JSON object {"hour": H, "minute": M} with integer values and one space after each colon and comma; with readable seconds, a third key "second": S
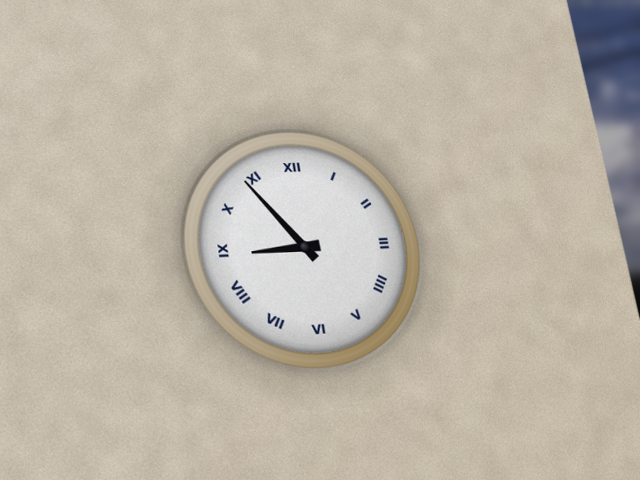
{"hour": 8, "minute": 54}
